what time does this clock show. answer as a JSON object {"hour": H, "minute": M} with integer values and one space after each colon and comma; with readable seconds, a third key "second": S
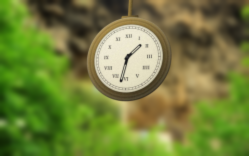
{"hour": 1, "minute": 32}
